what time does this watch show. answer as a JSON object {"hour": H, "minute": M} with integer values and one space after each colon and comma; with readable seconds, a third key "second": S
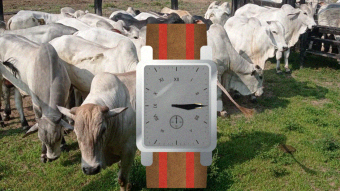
{"hour": 3, "minute": 15}
